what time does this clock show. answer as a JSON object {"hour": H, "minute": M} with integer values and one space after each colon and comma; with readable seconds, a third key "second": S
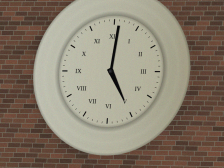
{"hour": 5, "minute": 1}
